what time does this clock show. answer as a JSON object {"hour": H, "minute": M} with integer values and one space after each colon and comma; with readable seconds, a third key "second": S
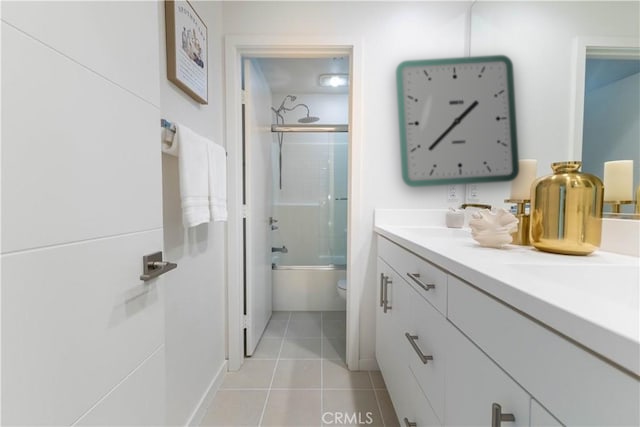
{"hour": 1, "minute": 38}
